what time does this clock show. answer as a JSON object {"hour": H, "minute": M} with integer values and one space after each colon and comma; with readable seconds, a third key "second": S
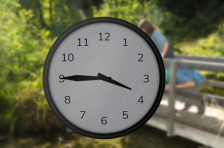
{"hour": 3, "minute": 45}
